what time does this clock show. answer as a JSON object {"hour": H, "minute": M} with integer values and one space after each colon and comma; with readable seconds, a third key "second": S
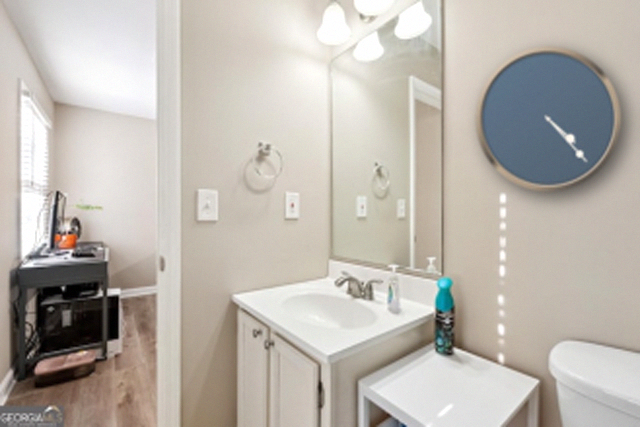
{"hour": 4, "minute": 23}
